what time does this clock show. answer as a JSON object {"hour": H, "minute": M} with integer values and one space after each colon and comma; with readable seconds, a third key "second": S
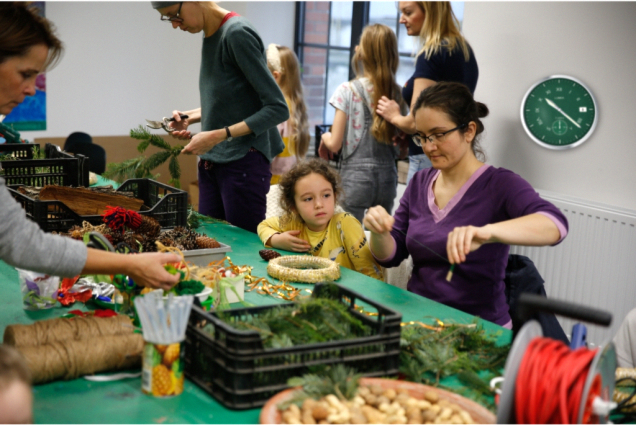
{"hour": 10, "minute": 22}
